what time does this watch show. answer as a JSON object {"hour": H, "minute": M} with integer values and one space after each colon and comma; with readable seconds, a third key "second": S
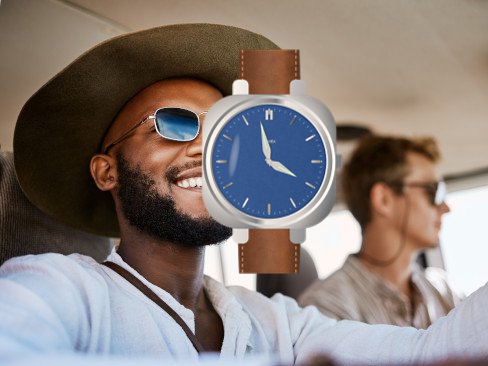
{"hour": 3, "minute": 58}
